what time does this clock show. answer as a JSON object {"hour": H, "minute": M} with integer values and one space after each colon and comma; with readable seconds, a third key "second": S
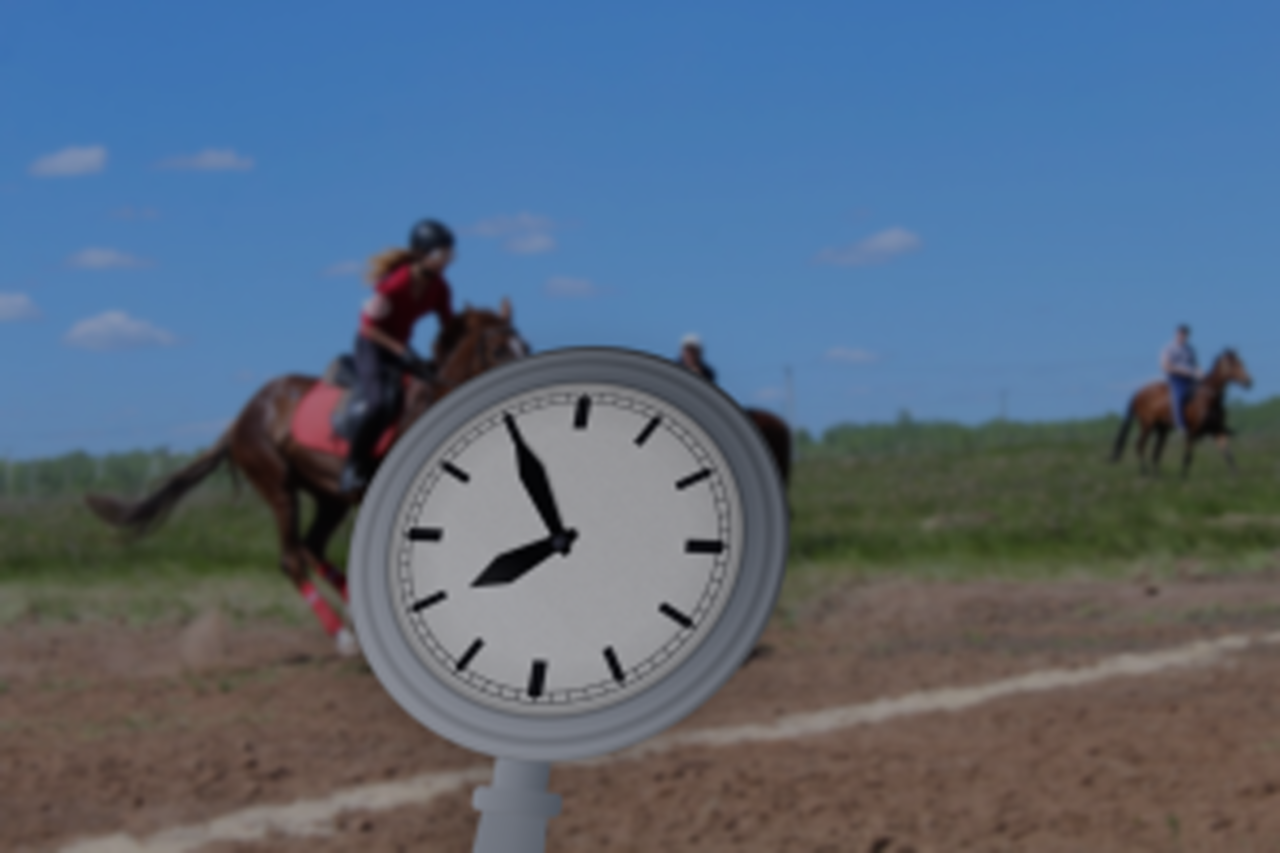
{"hour": 7, "minute": 55}
